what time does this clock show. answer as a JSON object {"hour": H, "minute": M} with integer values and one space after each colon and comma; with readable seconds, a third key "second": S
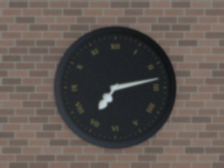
{"hour": 7, "minute": 13}
